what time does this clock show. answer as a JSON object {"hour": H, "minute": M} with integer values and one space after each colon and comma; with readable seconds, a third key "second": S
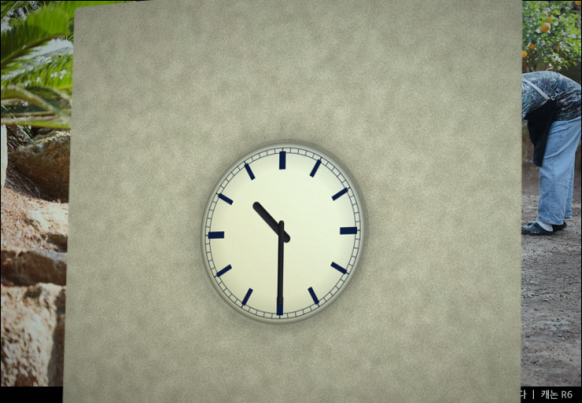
{"hour": 10, "minute": 30}
